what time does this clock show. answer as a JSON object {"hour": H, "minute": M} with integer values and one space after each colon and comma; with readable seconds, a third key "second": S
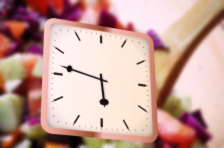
{"hour": 5, "minute": 47}
